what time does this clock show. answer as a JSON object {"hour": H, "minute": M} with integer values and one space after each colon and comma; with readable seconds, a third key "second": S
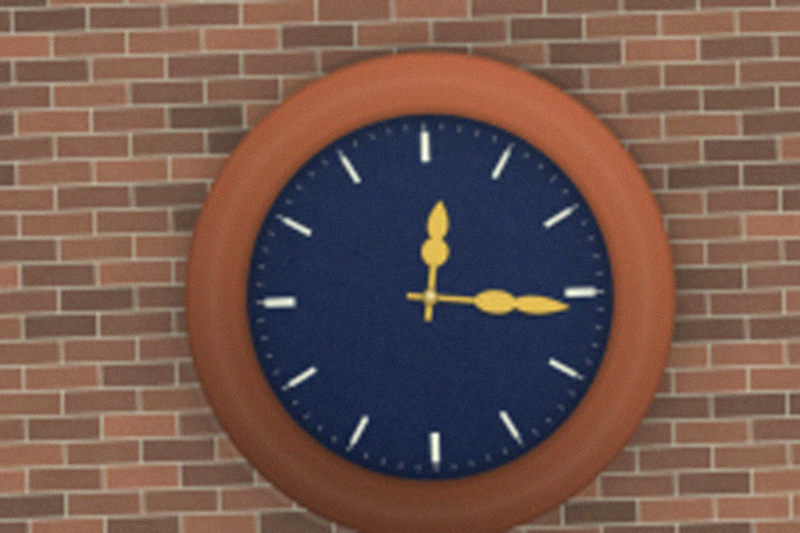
{"hour": 12, "minute": 16}
